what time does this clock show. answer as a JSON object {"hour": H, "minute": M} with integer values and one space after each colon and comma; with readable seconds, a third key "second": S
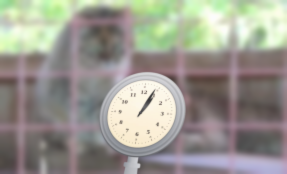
{"hour": 1, "minute": 4}
